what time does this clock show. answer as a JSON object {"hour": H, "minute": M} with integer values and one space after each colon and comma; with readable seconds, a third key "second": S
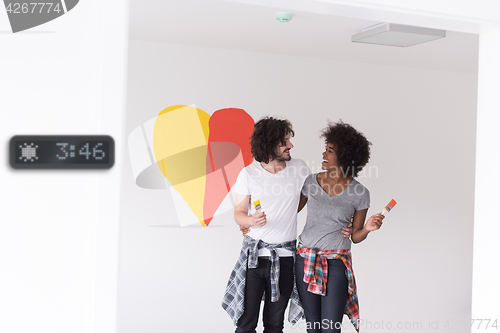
{"hour": 3, "minute": 46}
